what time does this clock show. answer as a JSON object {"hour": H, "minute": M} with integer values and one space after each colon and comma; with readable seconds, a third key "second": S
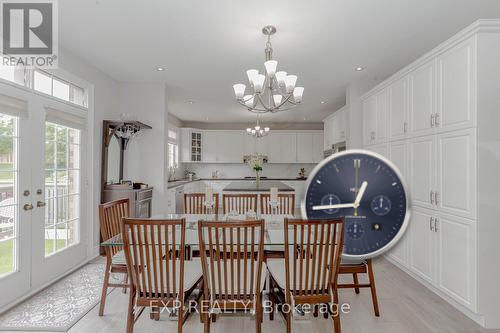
{"hour": 12, "minute": 44}
